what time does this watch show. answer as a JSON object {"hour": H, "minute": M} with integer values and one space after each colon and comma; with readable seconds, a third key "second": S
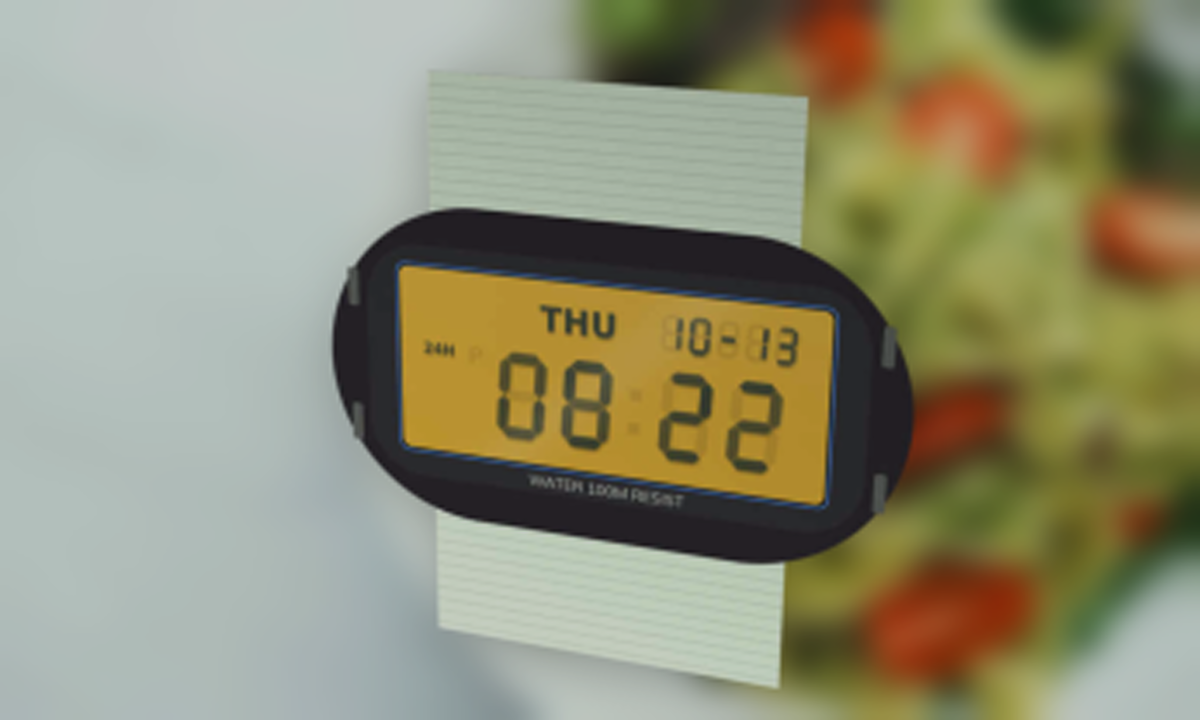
{"hour": 8, "minute": 22}
